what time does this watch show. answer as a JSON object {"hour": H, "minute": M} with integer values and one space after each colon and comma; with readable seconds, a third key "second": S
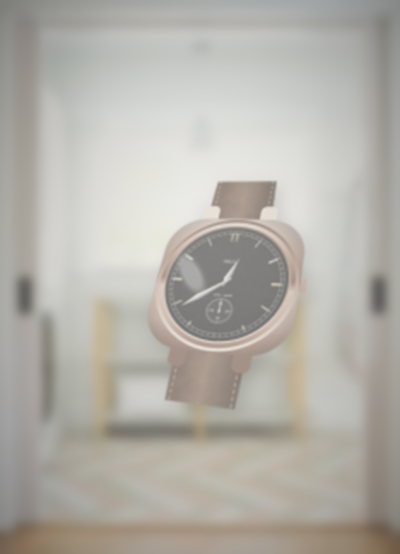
{"hour": 12, "minute": 39}
